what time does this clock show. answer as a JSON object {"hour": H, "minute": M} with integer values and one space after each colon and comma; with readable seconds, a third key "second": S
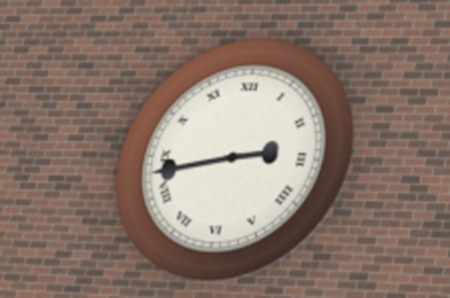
{"hour": 2, "minute": 43}
